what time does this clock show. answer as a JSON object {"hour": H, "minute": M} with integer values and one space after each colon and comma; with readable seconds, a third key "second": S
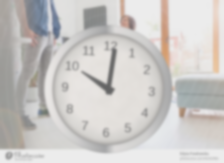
{"hour": 10, "minute": 1}
